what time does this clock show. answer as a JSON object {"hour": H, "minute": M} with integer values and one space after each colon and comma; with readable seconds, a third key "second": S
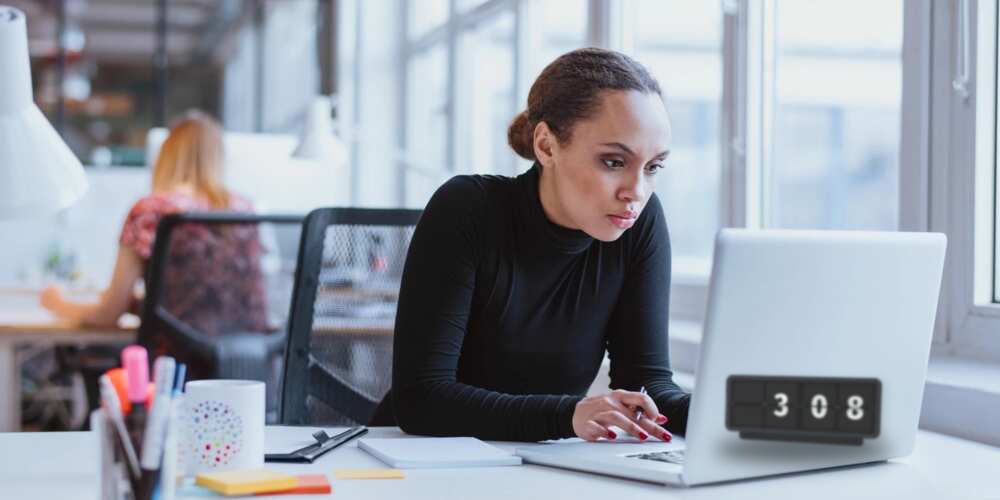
{"hour": 3, "minute": 8}
